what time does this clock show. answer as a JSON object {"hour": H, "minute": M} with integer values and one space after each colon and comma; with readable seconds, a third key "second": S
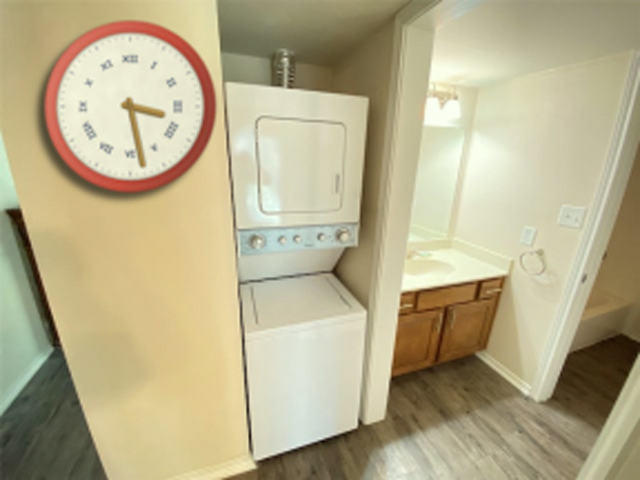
{"hour": 3, "minute": 28}
